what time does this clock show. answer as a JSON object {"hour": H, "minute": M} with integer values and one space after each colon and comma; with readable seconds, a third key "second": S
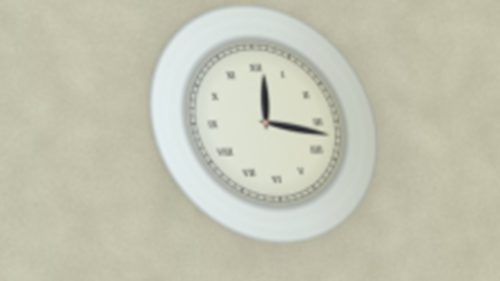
{"hour": 12, "minute": 17}
